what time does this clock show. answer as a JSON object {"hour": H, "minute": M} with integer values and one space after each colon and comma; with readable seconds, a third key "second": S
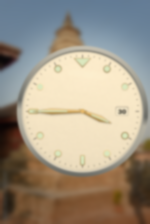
{"hour": 3, "minute": 45}
